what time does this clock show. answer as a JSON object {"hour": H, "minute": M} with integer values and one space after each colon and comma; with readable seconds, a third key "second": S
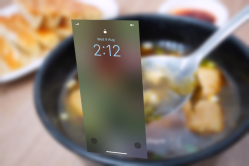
{"hour": 2, "minute": 12}
